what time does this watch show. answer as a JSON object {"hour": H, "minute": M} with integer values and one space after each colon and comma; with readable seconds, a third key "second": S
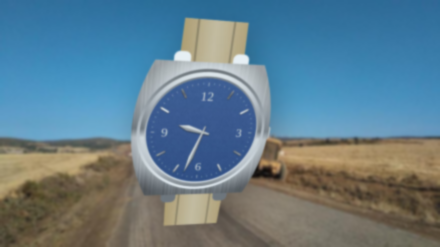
{"hour": 9, "minute": 33}
